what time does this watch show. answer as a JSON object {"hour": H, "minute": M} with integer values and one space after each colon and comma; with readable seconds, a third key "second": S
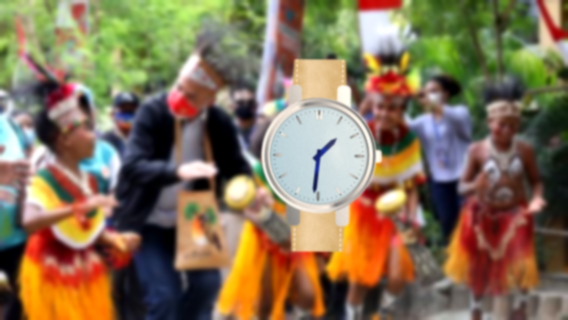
{"hour": 1, "minute": 31}
